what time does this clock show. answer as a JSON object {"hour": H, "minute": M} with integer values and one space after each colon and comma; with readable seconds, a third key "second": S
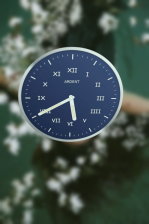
{"hour": 5, "minute": 40}
